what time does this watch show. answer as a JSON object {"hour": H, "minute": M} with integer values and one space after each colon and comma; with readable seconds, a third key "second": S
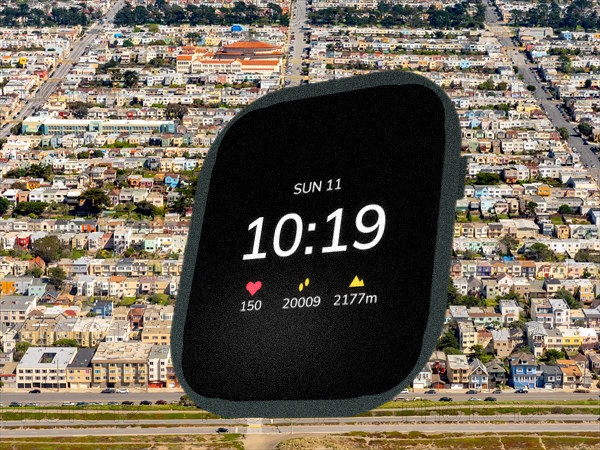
{"hour": 10, "minute": 19}
